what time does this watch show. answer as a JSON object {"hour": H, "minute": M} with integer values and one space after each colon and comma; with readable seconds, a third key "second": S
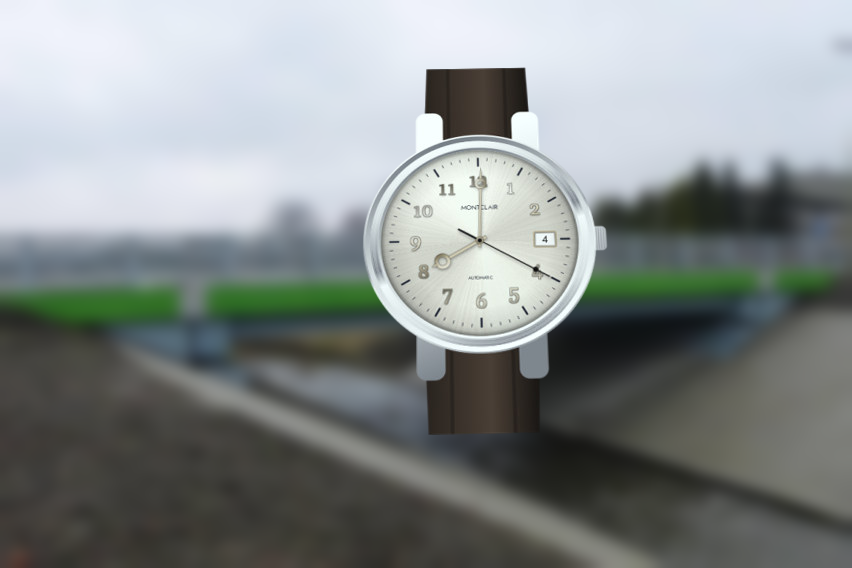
{"hour": 8, "minute": 0, "second": 20}
